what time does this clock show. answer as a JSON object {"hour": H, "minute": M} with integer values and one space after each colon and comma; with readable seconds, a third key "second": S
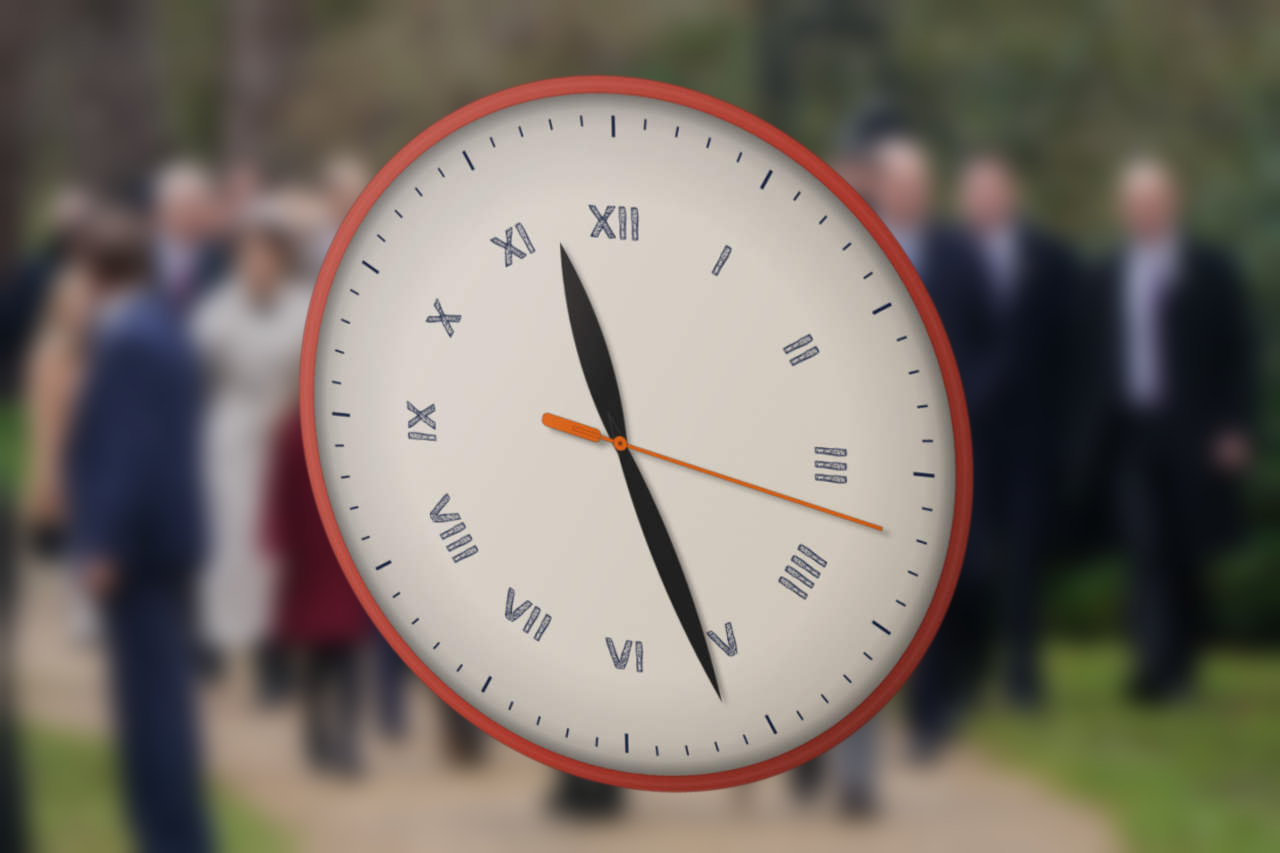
{"hour": 11, "minute": 26, "second": 17}
